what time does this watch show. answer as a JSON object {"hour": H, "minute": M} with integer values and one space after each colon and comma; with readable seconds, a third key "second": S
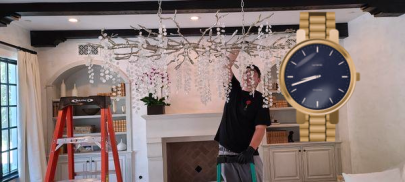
{"hour": 8, "minute": 42}
